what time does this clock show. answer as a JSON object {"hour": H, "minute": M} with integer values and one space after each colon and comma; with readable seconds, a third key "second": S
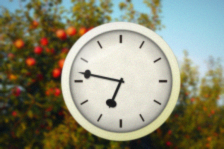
{"hour": 6, "minute": 47}
